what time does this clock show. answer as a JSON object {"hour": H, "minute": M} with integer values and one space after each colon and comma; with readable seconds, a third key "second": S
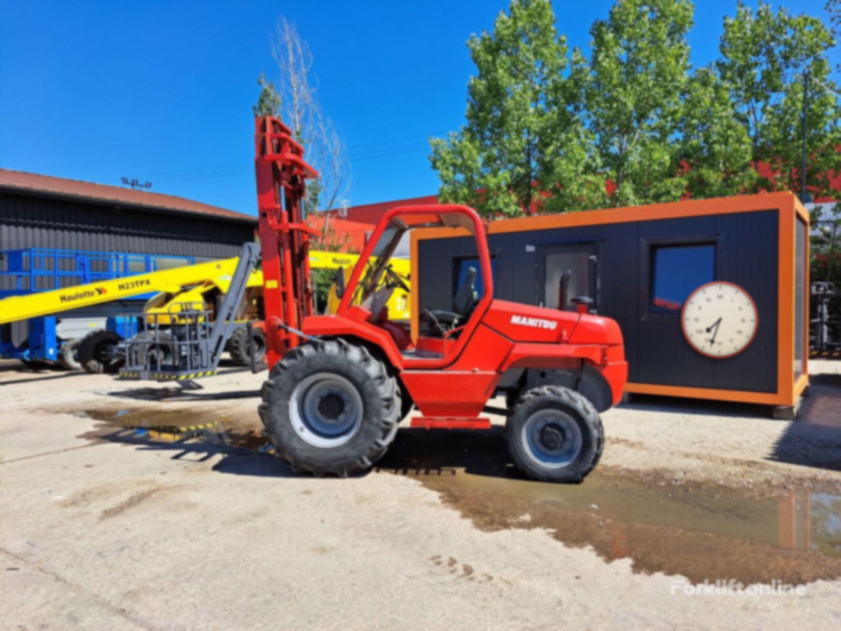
{"hour": 7, "minute": 33}
